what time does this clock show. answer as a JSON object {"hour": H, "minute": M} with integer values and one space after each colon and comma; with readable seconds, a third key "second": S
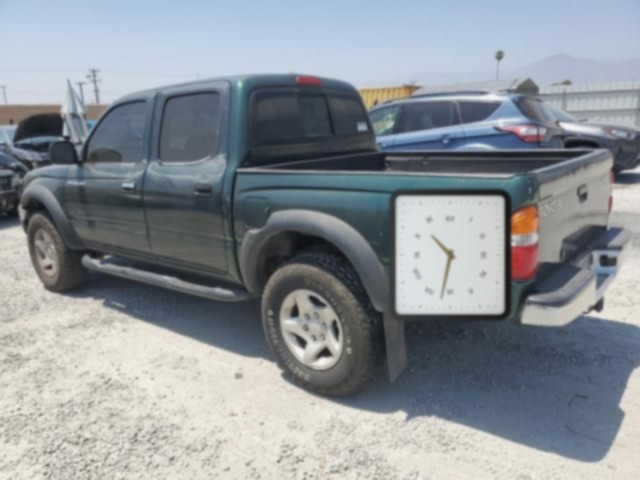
{"hour": 10, "minute": 32}
